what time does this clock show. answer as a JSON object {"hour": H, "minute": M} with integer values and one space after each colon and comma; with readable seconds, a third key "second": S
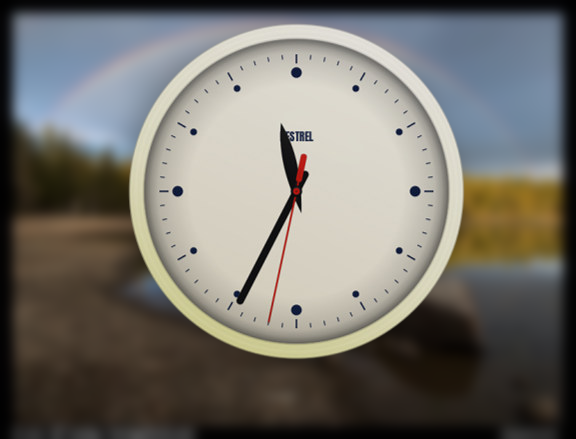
{"hour": 11, "minute": 34, "second": 32}
